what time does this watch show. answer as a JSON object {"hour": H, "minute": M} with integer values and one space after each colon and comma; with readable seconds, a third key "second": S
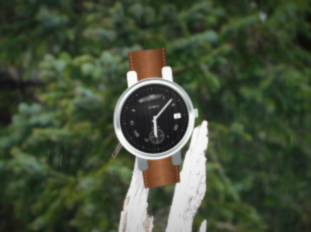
{"hour": 6, "minute": 8}
